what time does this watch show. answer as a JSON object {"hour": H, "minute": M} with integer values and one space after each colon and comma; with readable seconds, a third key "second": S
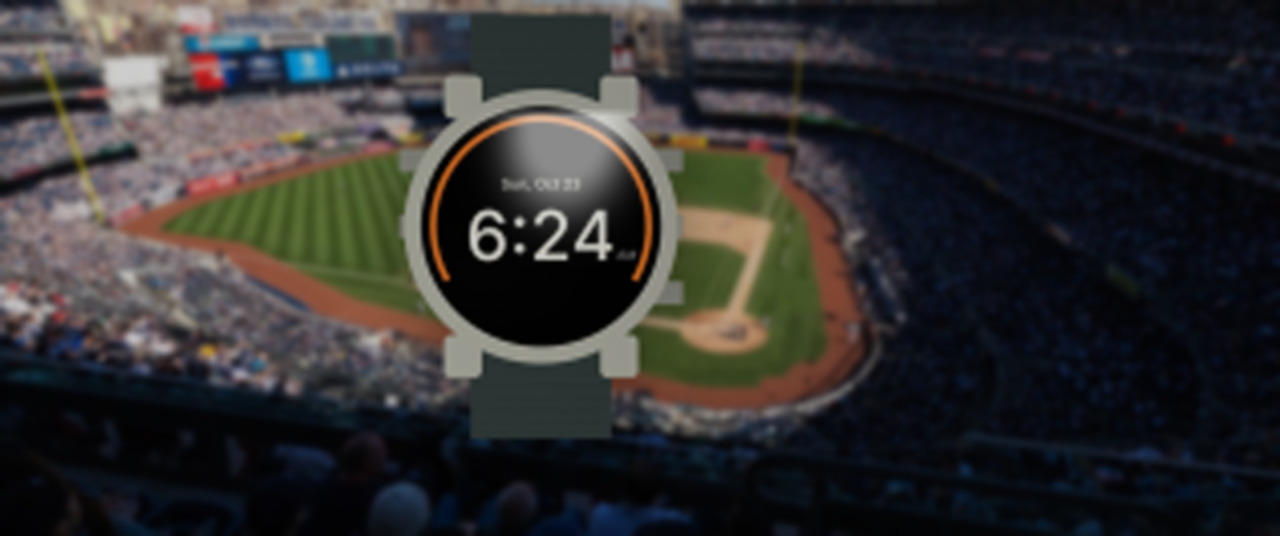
{"hour": 6, "minute": 24}
